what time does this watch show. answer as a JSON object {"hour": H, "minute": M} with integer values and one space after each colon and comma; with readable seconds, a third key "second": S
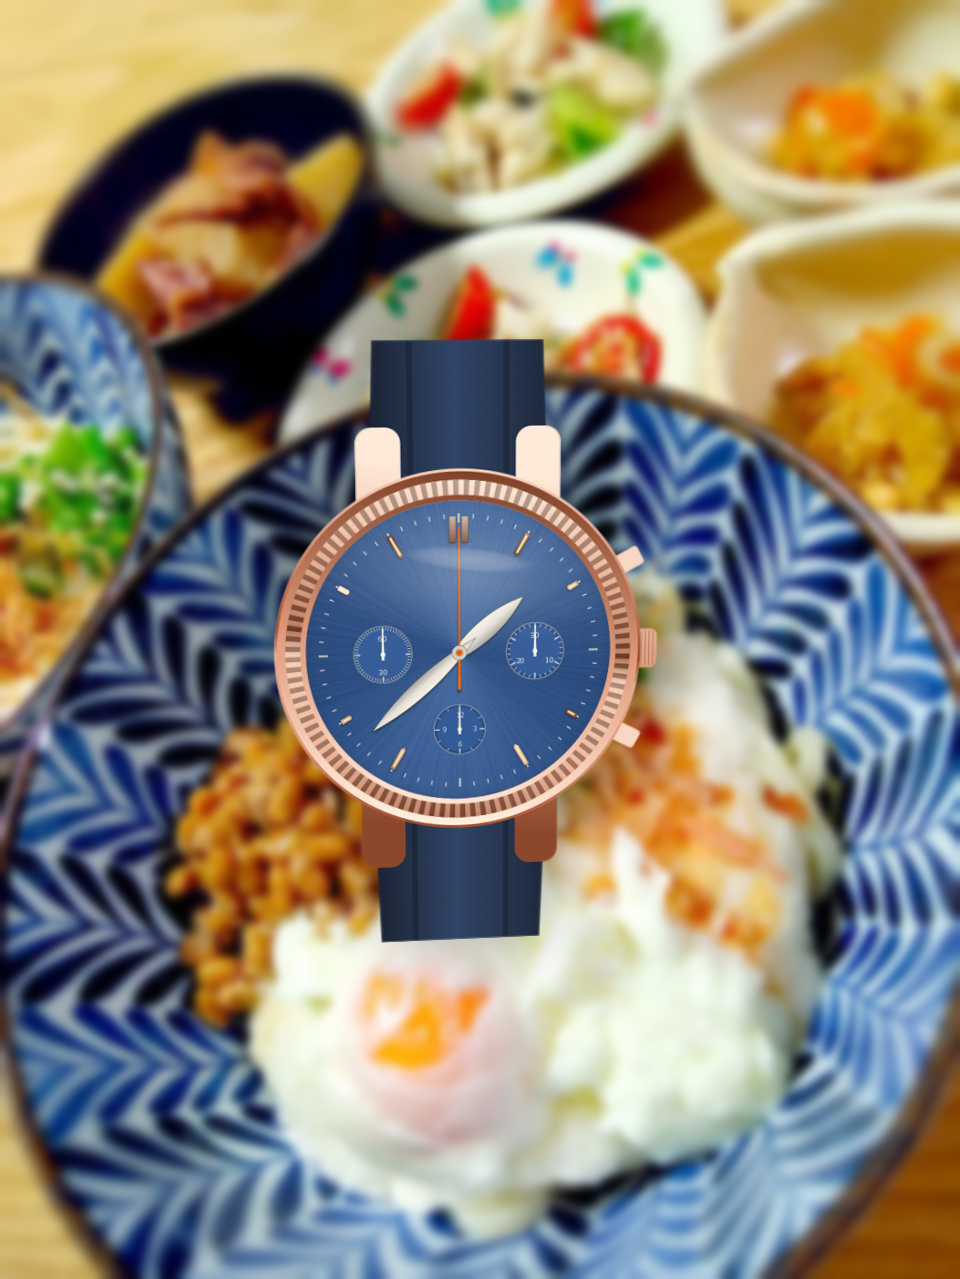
{"hour": 1, "minute": 38}
